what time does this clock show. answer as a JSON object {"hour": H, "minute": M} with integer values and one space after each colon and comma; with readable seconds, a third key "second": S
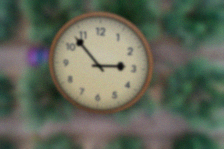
{"hour": 2, "minute": 53}
